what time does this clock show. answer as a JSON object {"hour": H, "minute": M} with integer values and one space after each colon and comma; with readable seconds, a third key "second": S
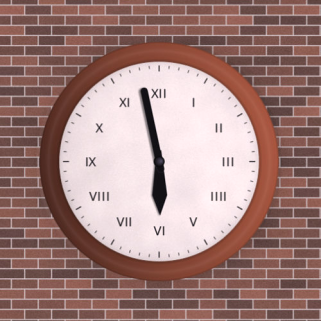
{"hour": 5, "minute": 58}
